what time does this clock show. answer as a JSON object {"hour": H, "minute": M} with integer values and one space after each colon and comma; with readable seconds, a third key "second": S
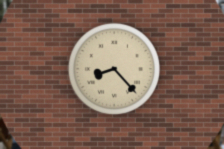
{"hour": 8, "minute": 23}
